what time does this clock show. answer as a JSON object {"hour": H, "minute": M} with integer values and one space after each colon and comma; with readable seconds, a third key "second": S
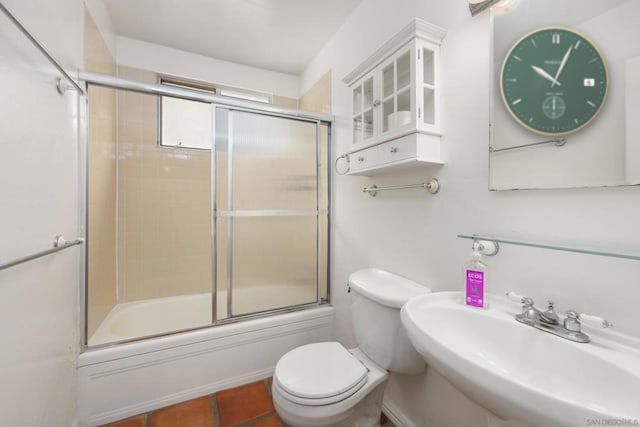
{"hour": 10, "minute": 4}
